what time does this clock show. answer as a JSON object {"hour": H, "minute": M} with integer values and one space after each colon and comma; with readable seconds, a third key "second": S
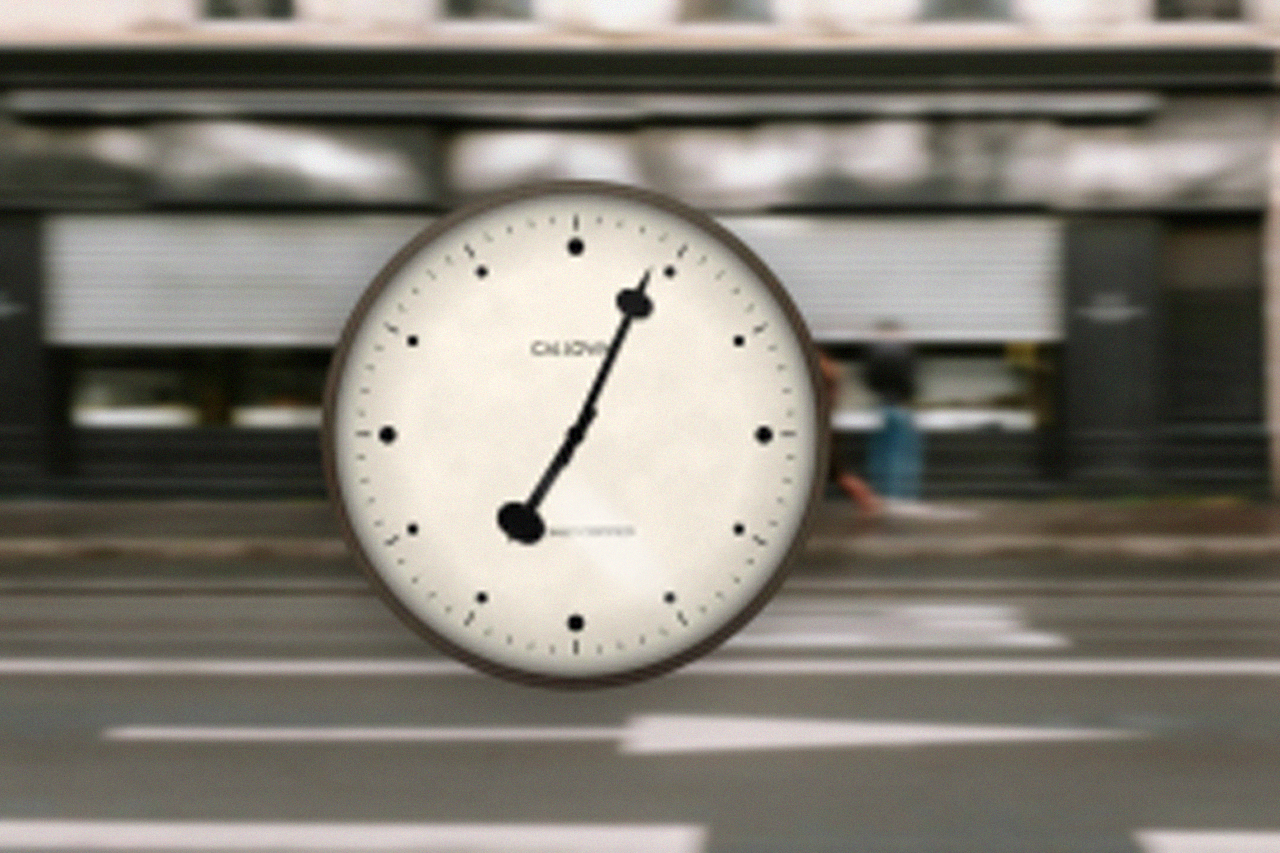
{"hour": 7, "minute": 4}
